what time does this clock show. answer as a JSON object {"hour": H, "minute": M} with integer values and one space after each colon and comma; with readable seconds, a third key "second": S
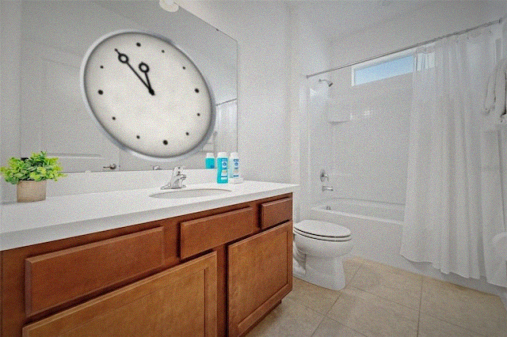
{"hour": 11, "minute": 55}
